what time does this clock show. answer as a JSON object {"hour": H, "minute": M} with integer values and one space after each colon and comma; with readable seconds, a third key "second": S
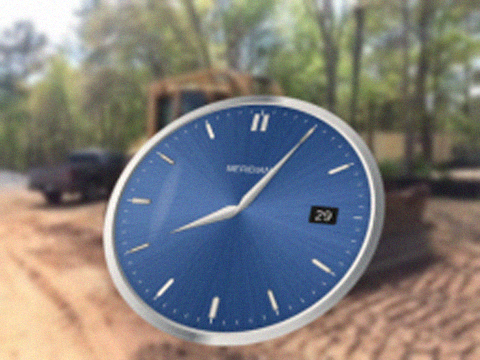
{"hour": 8, "minute": 5}
